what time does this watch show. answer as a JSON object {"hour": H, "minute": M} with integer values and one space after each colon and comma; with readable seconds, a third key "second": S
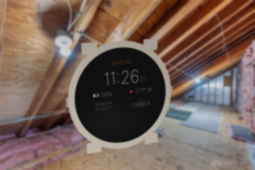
{"hour": 11, "minute": 26}
